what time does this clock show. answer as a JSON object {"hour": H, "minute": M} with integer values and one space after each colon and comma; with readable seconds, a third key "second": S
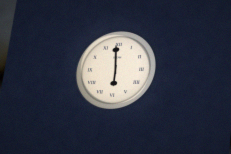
{"hour": 5, "minute": 59}
